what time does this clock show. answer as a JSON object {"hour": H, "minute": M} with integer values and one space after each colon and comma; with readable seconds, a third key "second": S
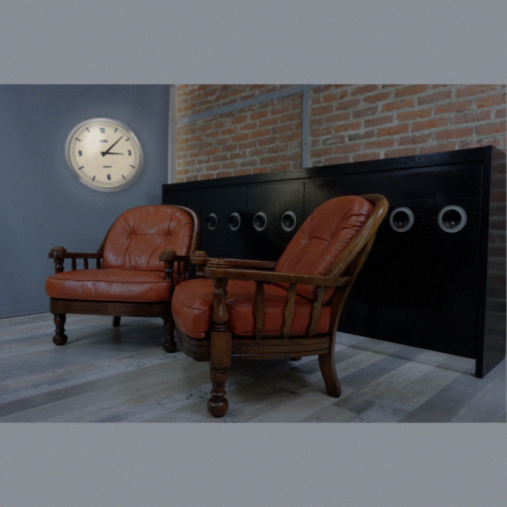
{"hour": 3, "minute": 8}
